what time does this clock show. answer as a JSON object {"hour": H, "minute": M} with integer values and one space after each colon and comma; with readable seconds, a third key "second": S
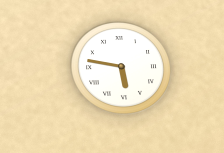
{"hour": 5, "minute": 47}
